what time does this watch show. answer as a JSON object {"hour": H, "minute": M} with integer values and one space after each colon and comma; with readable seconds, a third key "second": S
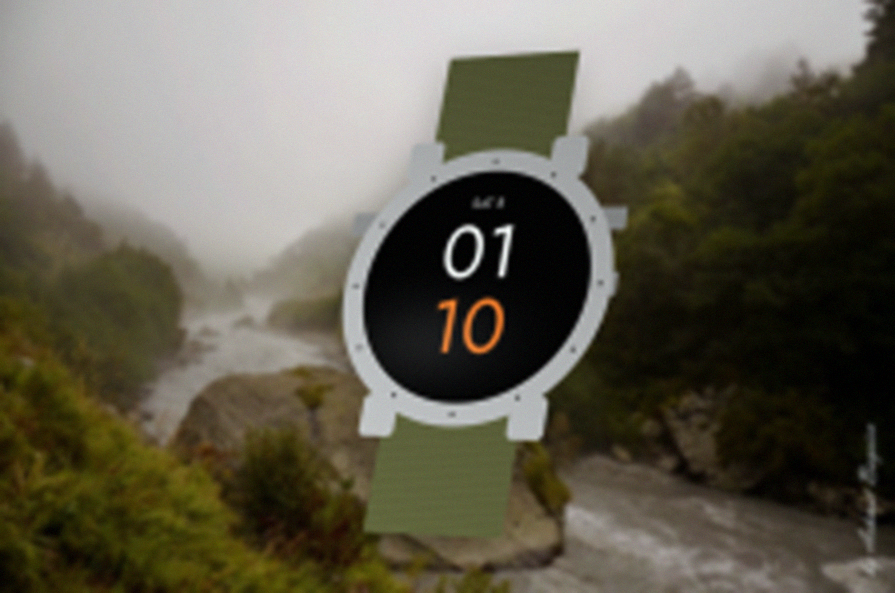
{"hour": 1, "minute": 10}
